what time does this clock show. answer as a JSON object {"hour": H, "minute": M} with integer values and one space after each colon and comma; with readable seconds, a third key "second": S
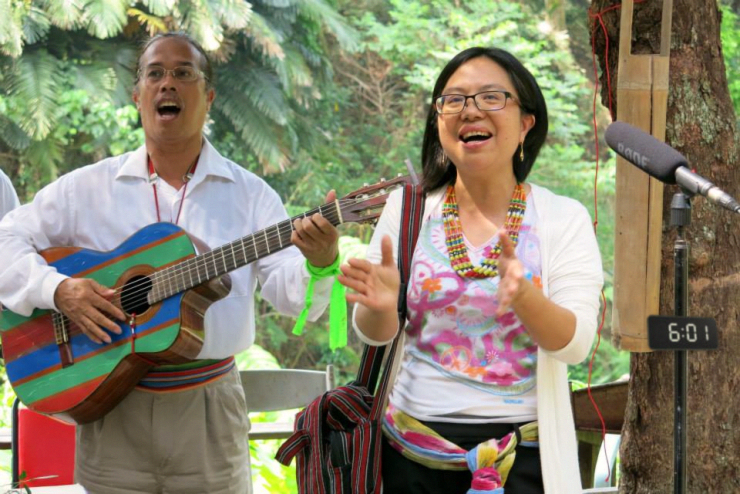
{"hour": 6, "minute": 1}
